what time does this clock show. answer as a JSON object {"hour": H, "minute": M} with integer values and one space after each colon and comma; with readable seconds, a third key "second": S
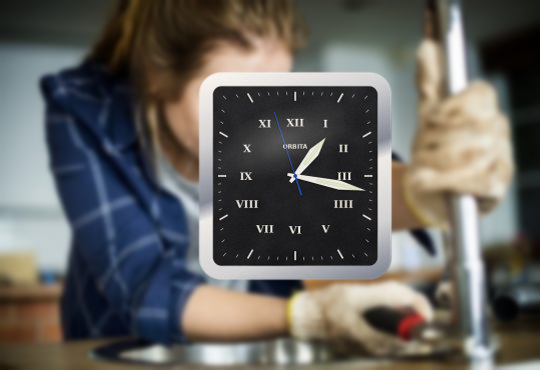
{"hour": 1, "minute": 16, "second": 57}
